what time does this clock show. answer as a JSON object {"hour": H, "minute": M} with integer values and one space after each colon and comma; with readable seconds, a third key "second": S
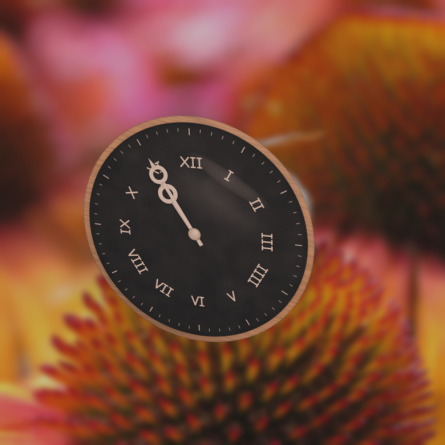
{"hour": 10, "minute": 55}
